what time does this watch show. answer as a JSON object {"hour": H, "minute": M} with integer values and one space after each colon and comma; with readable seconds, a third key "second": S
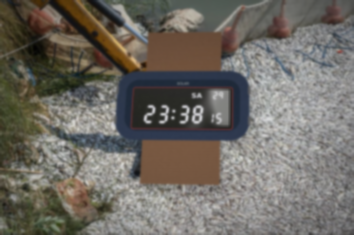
{"hour": 23, "minute": 38}
